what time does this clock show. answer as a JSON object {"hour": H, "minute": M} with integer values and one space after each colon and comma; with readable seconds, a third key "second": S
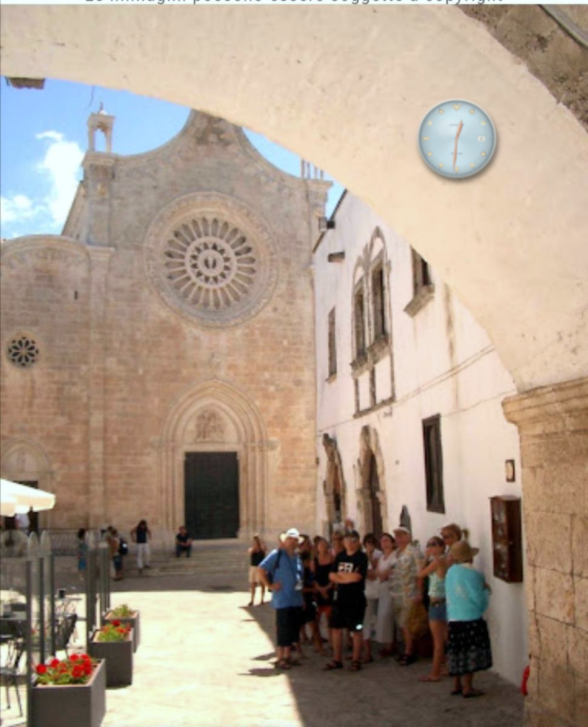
{"hour": 12, "minute": 31}
